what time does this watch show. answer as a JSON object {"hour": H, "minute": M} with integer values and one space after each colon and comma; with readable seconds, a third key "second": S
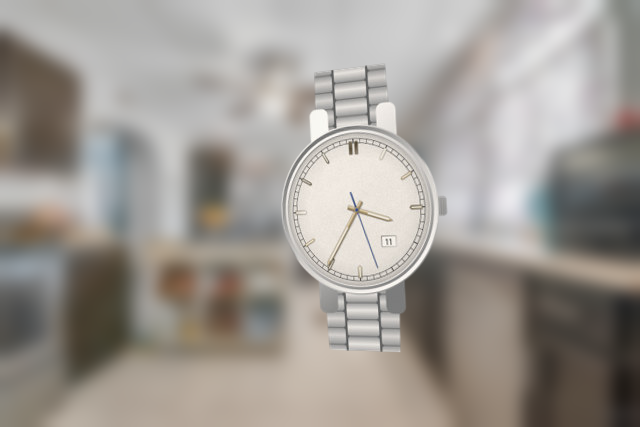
{"hour": 3, "minute": 35, "second": 27}
